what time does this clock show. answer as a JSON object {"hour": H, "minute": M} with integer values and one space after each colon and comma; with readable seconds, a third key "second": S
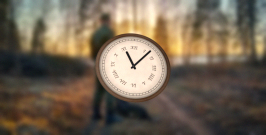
{"hour": 11, "minute": 7}
